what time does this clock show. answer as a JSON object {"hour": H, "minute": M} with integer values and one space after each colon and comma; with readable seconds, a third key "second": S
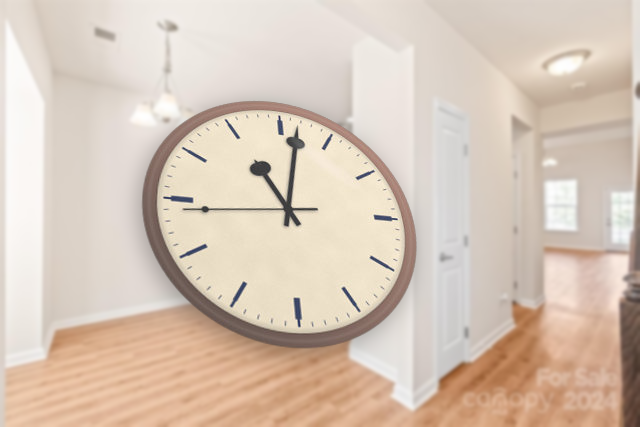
{"hour": 11, "minute": 1, "second": 44}
